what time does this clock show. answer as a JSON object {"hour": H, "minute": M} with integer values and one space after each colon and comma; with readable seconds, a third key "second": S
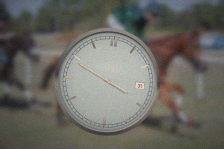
{"hour": 3, "minute": 49}
